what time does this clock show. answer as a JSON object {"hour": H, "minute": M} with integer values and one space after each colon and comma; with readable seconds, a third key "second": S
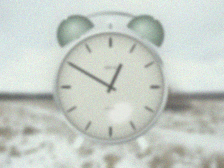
{"hour": 12, "minute": 50}
